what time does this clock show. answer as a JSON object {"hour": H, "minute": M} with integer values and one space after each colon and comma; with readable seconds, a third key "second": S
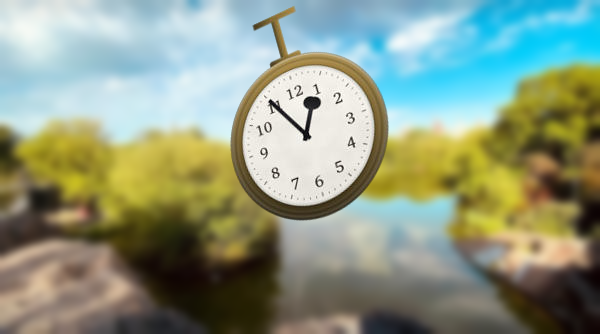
{"hour": 12, "minute": 55}
